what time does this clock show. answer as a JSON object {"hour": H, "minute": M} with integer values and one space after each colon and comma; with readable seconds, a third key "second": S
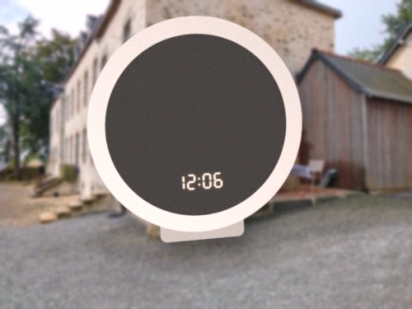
{"hour": 12, "minute": 6}
